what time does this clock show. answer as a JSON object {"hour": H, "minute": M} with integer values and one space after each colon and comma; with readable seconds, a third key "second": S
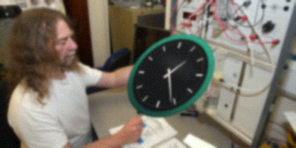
{"hour": 1, "minute": 26}
